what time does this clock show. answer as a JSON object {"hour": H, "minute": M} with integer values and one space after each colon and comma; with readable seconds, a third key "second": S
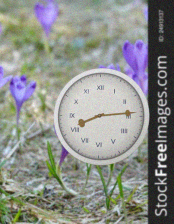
{"hour": 8, "minute": 14}
